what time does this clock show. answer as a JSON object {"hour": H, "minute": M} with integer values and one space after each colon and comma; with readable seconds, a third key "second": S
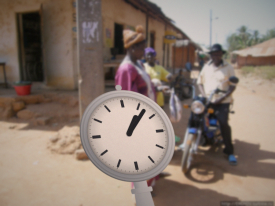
{"hour": 1, "minute": 7}
